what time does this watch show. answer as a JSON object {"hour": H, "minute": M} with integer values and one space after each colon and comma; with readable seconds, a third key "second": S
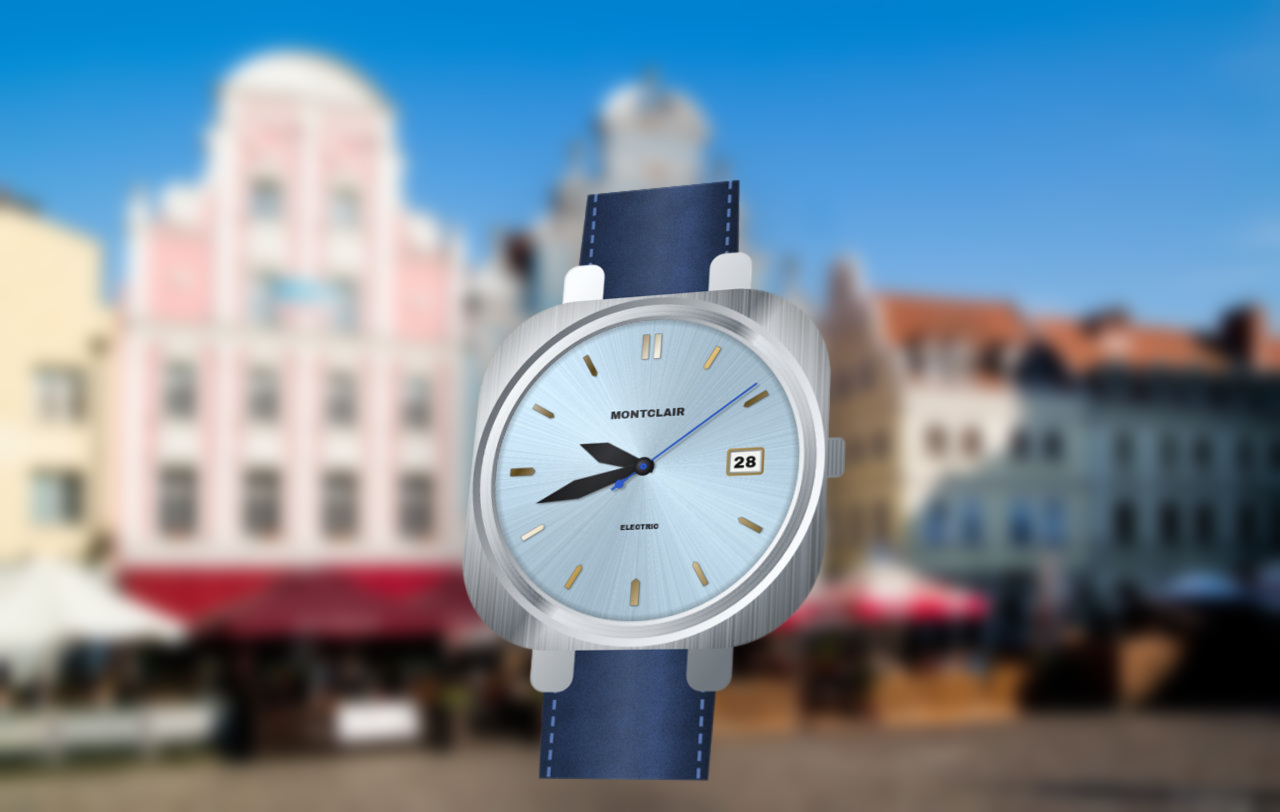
{"hour": 9, "minute": 42, "second": 9}
